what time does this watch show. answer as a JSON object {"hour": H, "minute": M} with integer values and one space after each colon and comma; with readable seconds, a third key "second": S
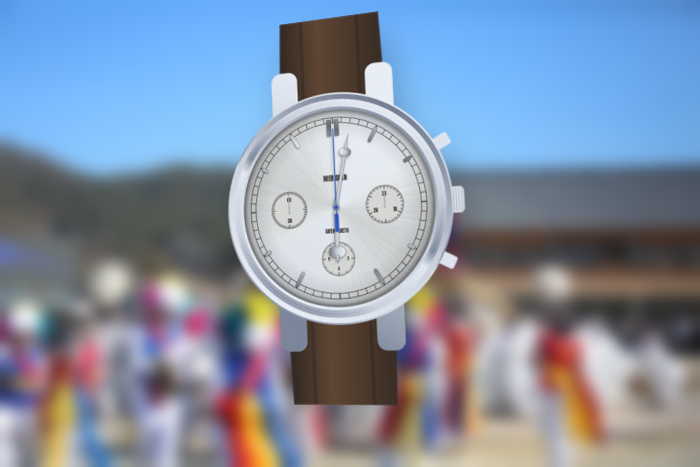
{"hour": 6, "minute": 2}
